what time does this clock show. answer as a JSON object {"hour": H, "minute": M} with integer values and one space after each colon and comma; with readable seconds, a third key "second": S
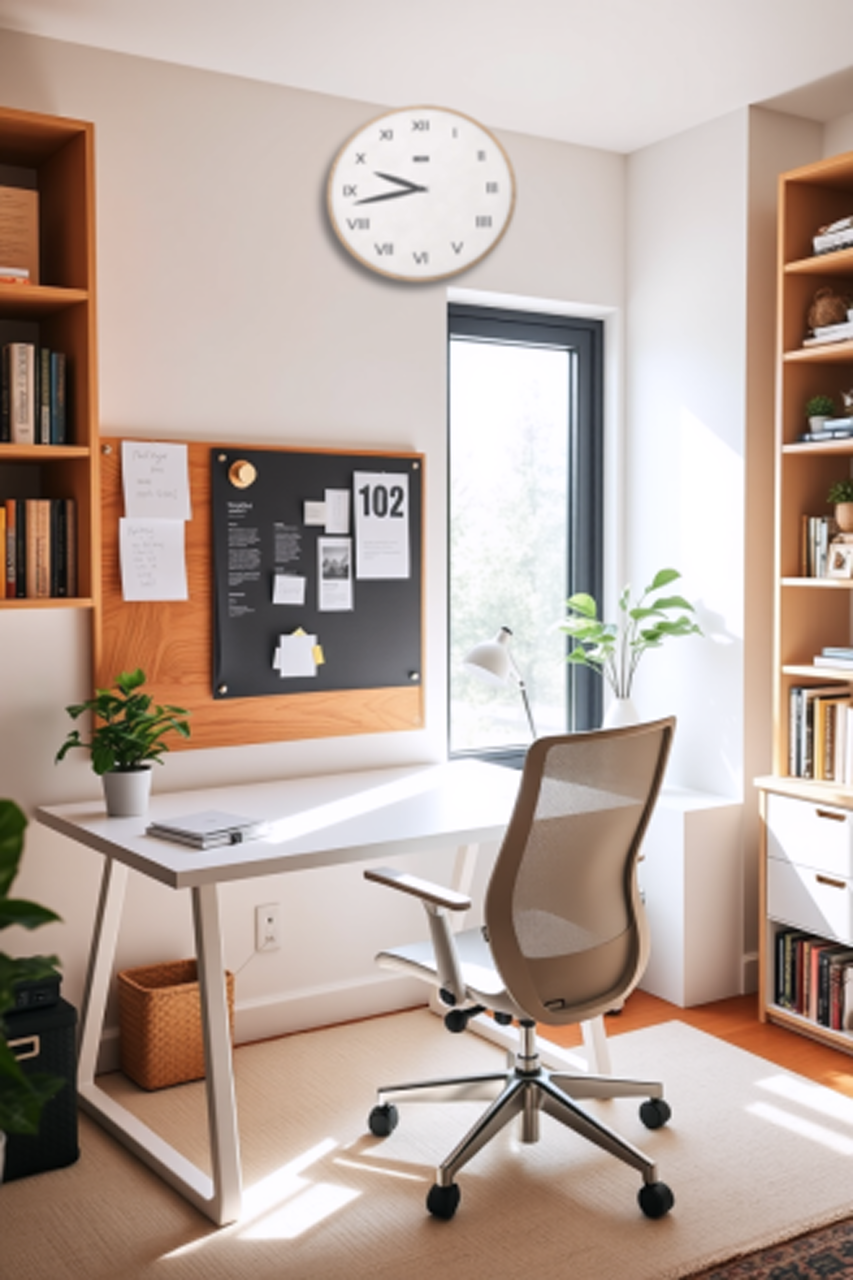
{"hour": 9, "minute": 43}
